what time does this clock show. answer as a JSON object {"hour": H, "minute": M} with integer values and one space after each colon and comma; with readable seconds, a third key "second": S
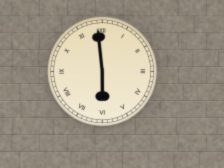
{"hour": 5, "minute": 59}
